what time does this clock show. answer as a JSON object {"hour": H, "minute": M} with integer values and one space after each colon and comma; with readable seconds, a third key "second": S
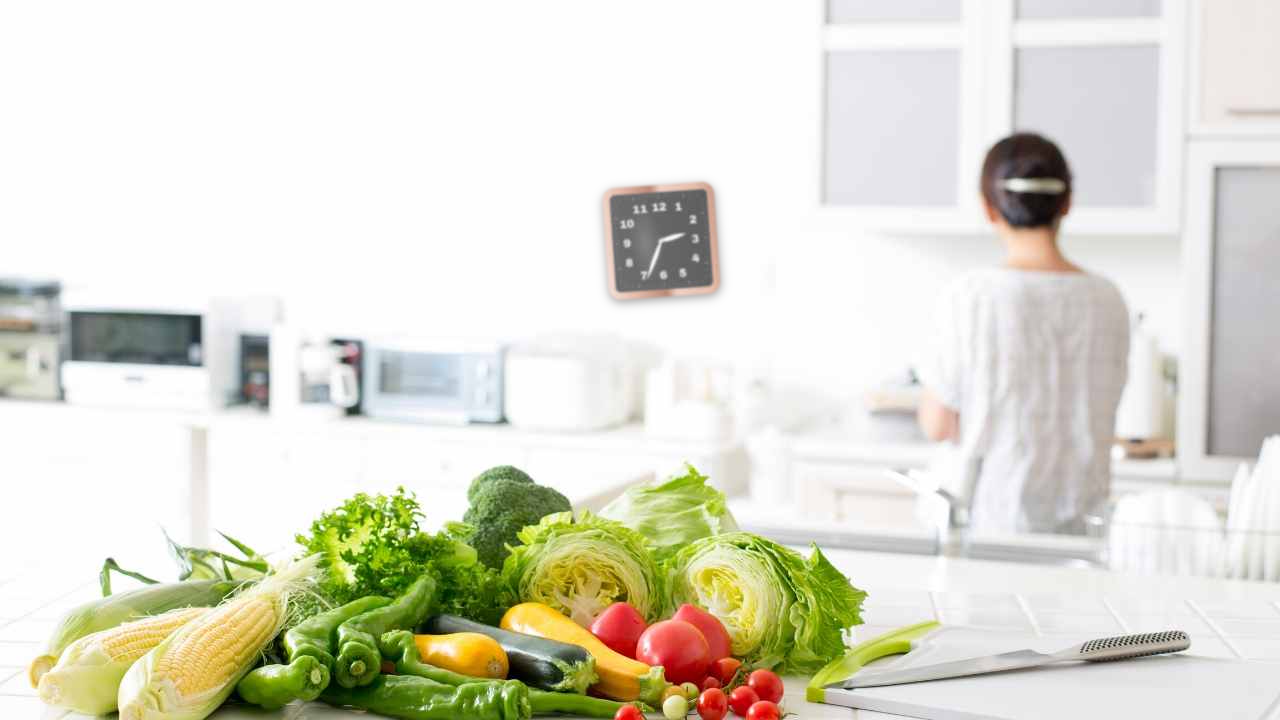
{"hour": 2, "minute": 34}
